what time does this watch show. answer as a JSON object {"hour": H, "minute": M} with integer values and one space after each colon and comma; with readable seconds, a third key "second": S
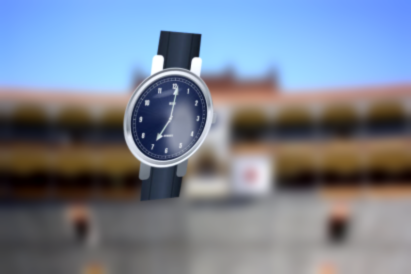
{"hour": 7, "minute": 1}
